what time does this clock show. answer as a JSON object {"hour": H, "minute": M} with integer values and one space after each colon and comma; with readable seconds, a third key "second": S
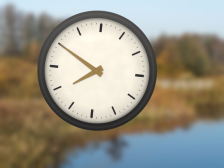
{"hour": 7, "minute": 50}
